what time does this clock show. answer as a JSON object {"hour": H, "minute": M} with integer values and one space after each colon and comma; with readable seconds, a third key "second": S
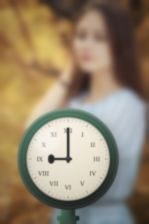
{"hour": 9, "minute": 0}
